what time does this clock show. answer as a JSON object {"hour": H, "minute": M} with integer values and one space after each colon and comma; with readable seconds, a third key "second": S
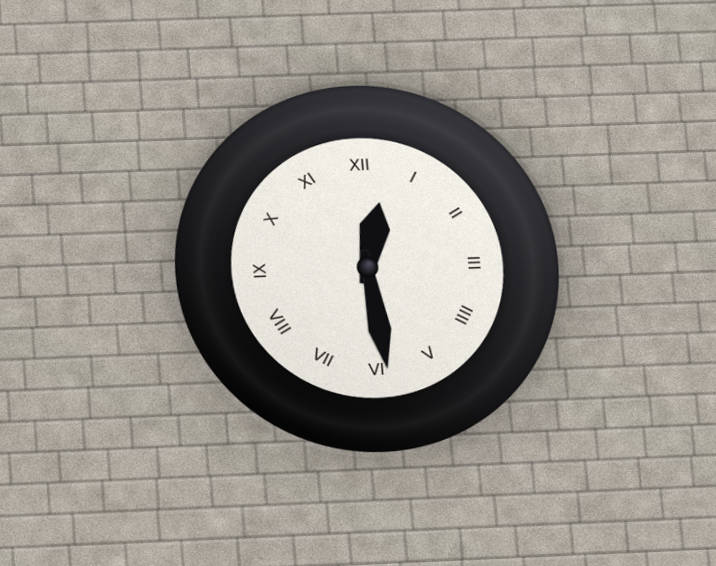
{"hour": 12, "minute": 29}
